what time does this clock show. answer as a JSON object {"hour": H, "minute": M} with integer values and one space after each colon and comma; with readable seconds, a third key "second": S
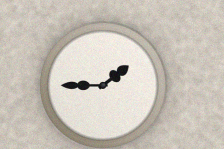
{"hour": 1, "minute": 45}
